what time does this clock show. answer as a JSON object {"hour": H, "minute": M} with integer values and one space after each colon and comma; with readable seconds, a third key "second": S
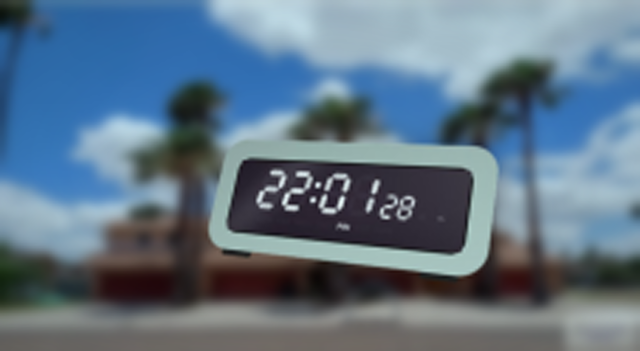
{"hour": 22, "minute": 1, "second": 28}
